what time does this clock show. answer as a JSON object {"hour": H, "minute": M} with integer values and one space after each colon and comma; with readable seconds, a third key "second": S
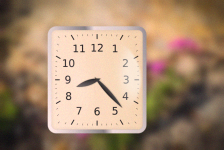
{"hour": 8, "minute": 23}
